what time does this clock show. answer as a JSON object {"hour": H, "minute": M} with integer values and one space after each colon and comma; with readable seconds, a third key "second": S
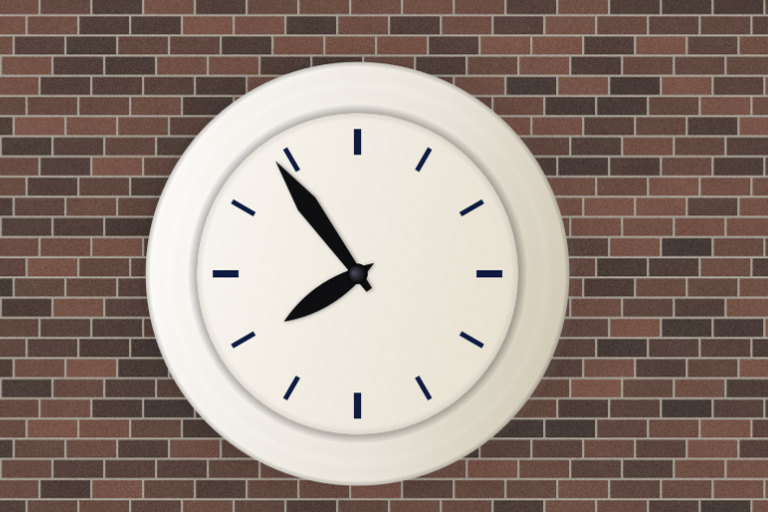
{"hour": 7, "minute": 54}
